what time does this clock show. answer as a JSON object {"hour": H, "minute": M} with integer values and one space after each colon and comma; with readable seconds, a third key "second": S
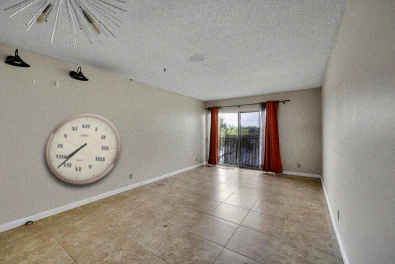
{"hour": 7, "minute": 37}
